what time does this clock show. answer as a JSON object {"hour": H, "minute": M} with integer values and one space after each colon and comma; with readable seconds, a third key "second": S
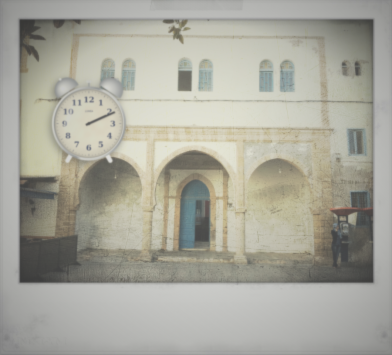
{"hour": 2, "minute": 11}
